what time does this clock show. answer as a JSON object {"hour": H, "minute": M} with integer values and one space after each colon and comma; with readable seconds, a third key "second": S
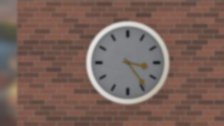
{"hour": 3, "minute": 24}
